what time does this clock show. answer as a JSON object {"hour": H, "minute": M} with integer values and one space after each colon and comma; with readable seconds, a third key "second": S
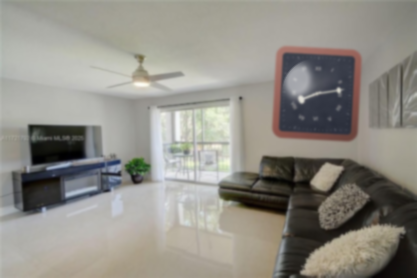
{"hour": 8, "minute": 13}
